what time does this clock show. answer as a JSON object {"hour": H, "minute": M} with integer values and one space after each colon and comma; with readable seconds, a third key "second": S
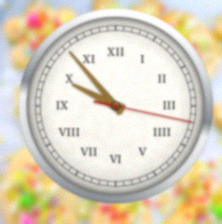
{"hour": 9, "minute": 53, "second": 17}
